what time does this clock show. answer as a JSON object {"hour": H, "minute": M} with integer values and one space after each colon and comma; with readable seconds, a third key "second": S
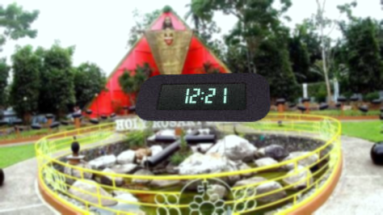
{"hour": 12, "minute": 21}
